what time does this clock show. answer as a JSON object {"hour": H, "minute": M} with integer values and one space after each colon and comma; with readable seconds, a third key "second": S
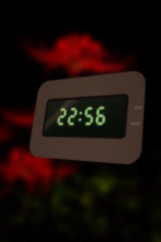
{"hour": 22, "minute": 56}
